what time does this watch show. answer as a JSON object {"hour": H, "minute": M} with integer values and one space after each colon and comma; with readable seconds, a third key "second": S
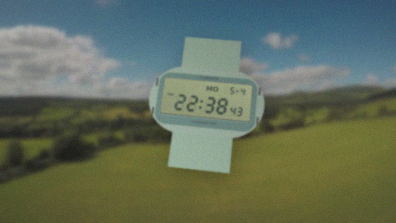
{"hour": 22, "minute": 38}
